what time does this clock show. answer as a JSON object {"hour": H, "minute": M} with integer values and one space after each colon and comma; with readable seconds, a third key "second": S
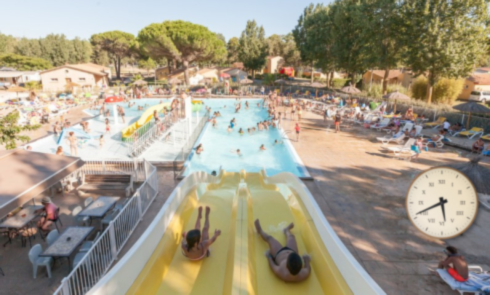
{"hour": 5, "minute": 41}
